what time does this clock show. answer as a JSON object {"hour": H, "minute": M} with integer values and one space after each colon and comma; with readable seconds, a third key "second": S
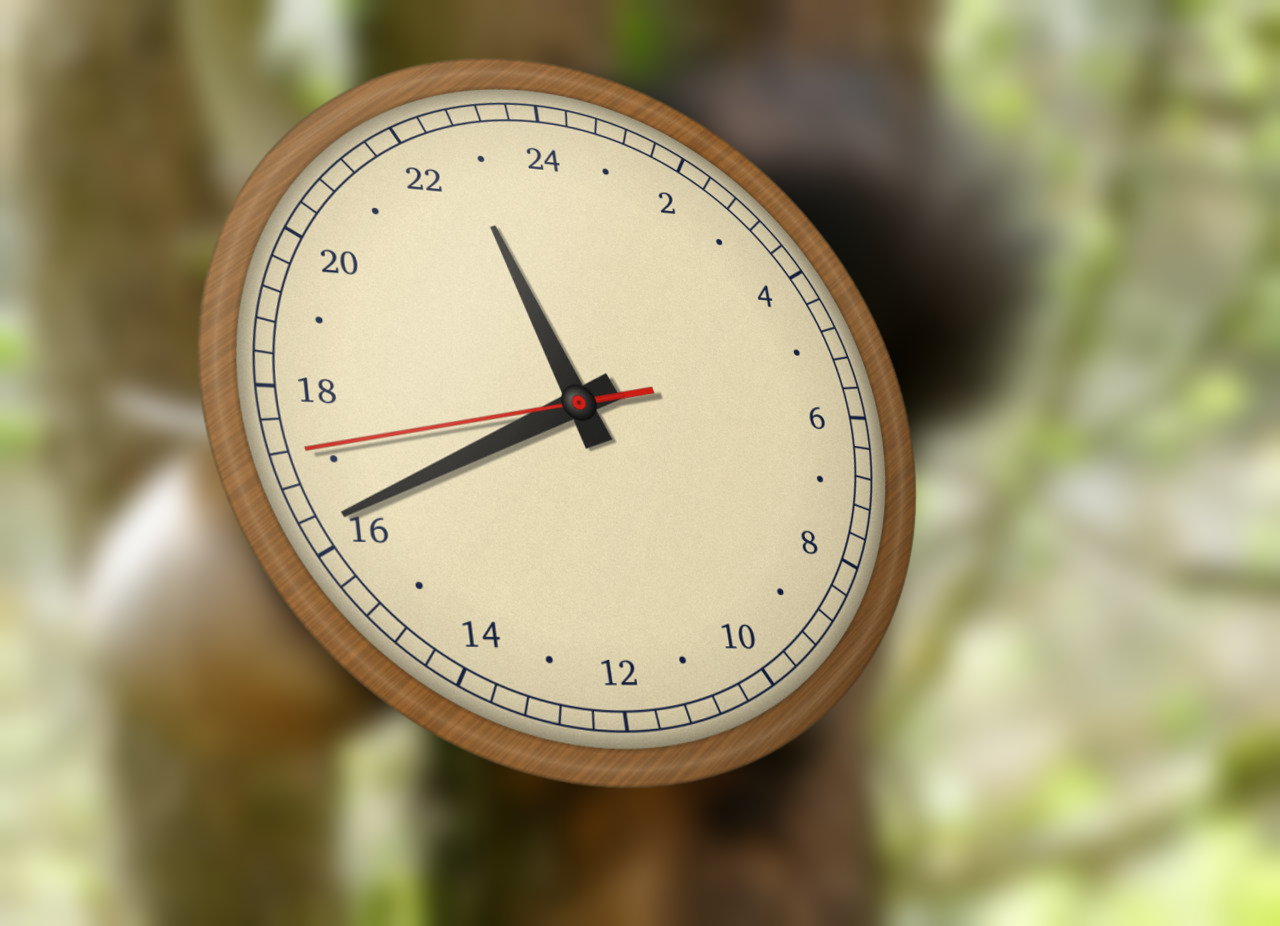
{"hour": 22, "minute": 40, "second": 43}
